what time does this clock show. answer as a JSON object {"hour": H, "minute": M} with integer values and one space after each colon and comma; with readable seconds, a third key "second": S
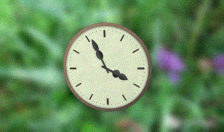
{"hour": 3, "minute": 56}
